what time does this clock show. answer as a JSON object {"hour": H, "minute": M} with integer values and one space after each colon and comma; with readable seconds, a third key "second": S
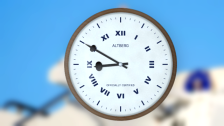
{"hour": 8, "minute": 50}
